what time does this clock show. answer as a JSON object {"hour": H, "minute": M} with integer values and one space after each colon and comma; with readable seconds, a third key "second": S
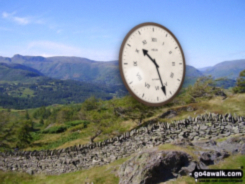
{"hour": 10, "minute": 27}
